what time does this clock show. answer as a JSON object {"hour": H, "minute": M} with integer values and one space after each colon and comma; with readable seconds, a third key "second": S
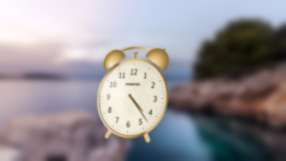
{"hour": 4, "minute": 23}
